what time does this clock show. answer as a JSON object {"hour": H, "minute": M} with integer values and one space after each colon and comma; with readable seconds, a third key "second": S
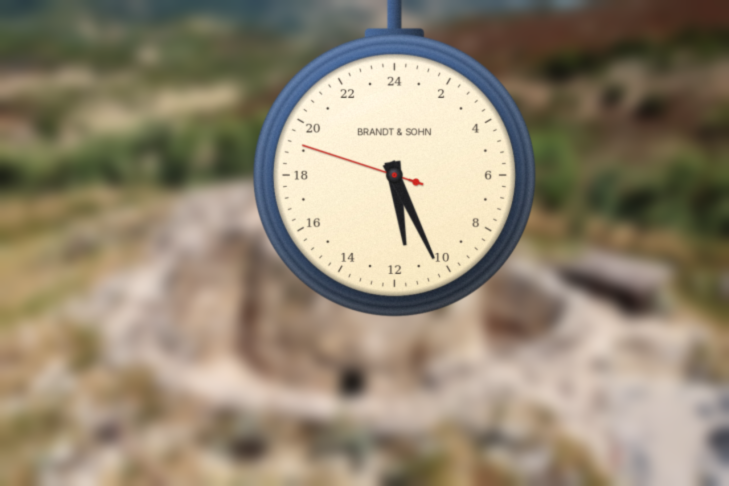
{"hour": 11, "minute": 25, "second": 48}
